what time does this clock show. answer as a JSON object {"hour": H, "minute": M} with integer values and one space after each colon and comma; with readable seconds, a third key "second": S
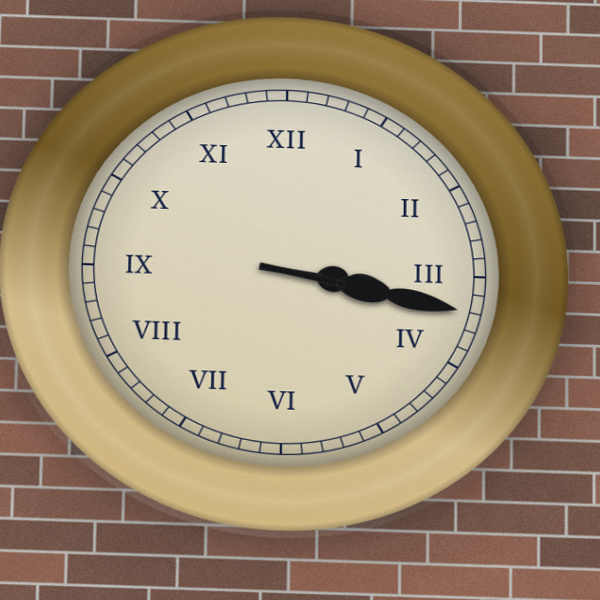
{"hour": 3, "minute": 17}
